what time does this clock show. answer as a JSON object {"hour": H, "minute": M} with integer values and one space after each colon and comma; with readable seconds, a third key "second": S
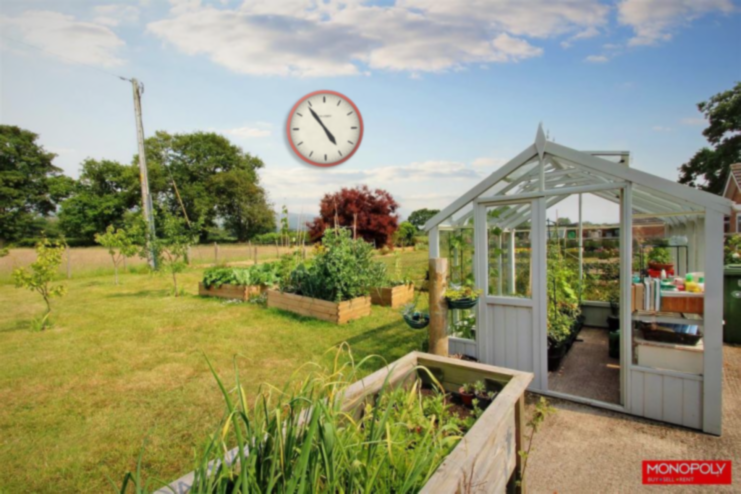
{"hour": 4, "minute": 54}
